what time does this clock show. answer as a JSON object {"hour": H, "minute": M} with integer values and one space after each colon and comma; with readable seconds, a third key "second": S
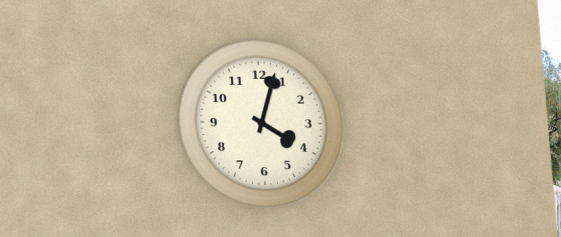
{"hour": 4, "minute": 3}
